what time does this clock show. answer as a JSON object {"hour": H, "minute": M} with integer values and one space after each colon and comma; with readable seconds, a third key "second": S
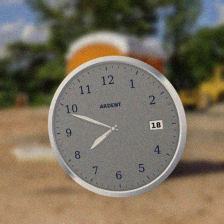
{"hour": 7, "minute": 49}
